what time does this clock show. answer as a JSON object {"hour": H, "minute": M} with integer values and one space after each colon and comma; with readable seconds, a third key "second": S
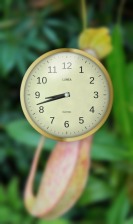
{"hour": 8, "minute": 42}
